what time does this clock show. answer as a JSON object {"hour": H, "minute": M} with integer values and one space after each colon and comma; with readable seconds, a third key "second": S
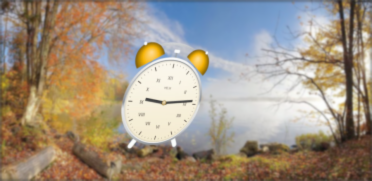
{"hour": 9, "minute": 14}
